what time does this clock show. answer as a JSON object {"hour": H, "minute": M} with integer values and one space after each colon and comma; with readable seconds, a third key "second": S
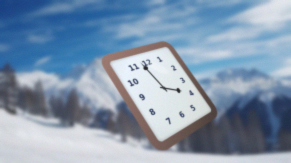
{"hour": 3, "minute": 58}
